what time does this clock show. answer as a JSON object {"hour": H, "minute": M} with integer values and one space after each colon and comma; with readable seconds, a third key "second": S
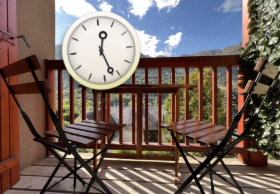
{"hour": 12, "minute": 27}
